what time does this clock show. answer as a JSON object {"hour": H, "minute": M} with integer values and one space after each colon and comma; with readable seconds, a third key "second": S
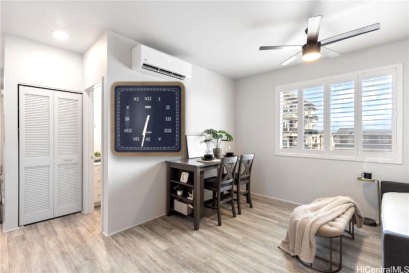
{"hour": 6, "minute": 32}
